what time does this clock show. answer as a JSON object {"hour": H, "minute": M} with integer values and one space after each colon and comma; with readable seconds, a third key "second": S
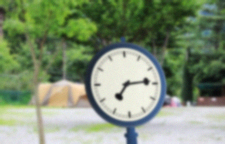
{"hour": 7, "minute": 14}
